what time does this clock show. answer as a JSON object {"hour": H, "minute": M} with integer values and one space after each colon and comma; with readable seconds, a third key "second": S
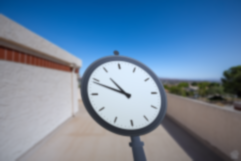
{"hour": 10, "minute": 49}
